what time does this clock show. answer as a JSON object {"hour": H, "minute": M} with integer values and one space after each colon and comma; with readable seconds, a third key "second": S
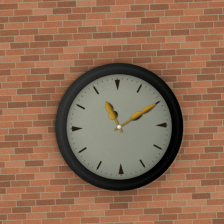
{"hour": 11, "minute": 10}
